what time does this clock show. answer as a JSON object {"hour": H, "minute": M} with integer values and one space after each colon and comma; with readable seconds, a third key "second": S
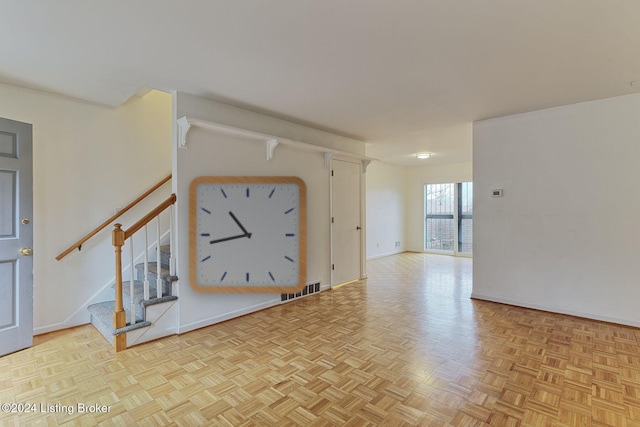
{"hour": 10, "minute": 43}
